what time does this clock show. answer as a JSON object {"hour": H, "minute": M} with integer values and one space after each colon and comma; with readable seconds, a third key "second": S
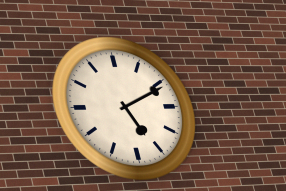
{"hour": 5, "minute": 11}
